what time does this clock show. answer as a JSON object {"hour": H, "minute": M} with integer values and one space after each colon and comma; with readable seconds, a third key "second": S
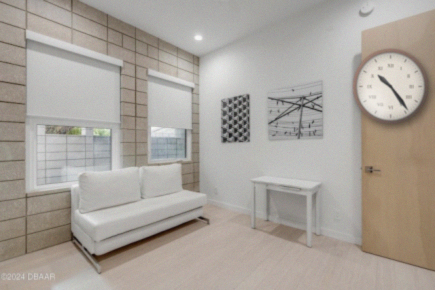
{"hour": 10, "minute": 24}
